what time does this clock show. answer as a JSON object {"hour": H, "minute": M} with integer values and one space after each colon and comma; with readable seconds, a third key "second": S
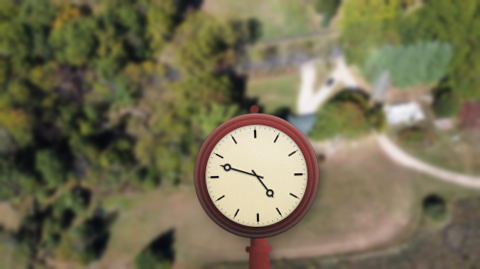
{"hour": 4, "minute": 48}
